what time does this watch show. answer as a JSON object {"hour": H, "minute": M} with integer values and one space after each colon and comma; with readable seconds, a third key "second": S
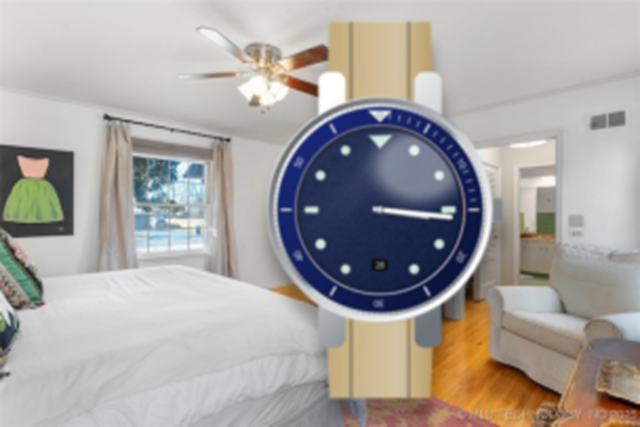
{"hour": 3, "minute": 16}
